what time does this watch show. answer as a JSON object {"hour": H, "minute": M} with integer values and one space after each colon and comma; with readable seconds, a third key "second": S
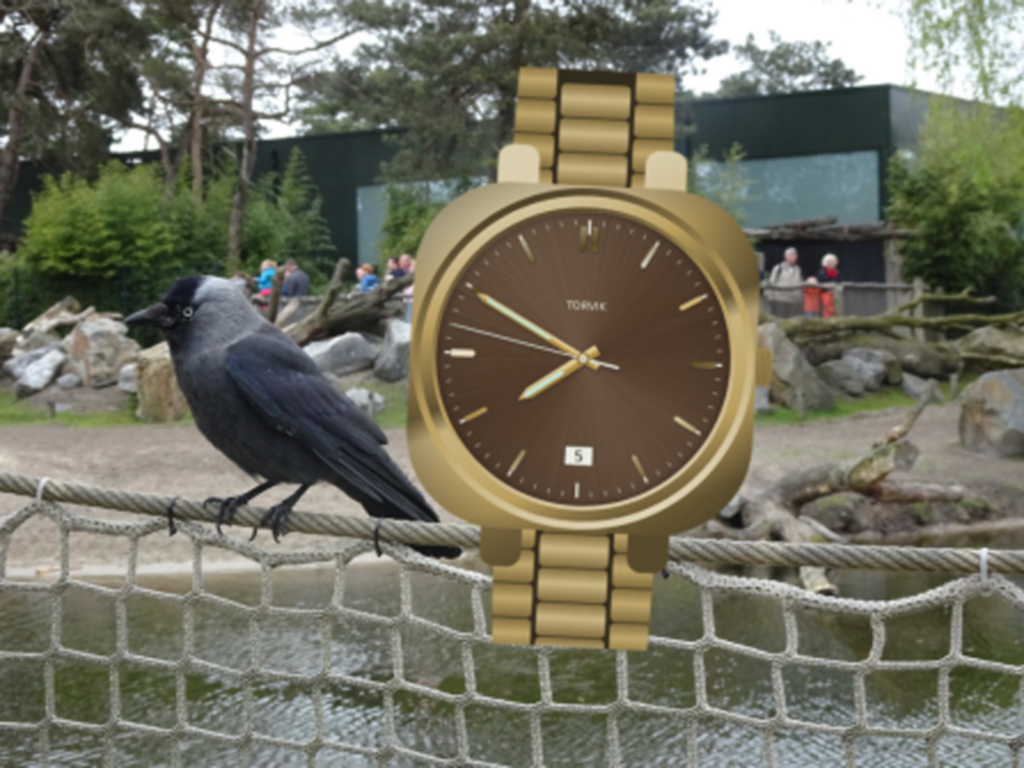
{"hour": 7, "minute": 49, "second": 47}
